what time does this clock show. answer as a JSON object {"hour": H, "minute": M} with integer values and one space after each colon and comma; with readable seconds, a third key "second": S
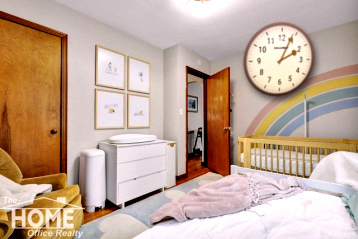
{"hour": 2, "minute": 4}
